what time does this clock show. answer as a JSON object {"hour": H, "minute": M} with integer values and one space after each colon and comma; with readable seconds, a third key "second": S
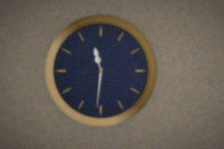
{"hour": 11, "minute": 31}
